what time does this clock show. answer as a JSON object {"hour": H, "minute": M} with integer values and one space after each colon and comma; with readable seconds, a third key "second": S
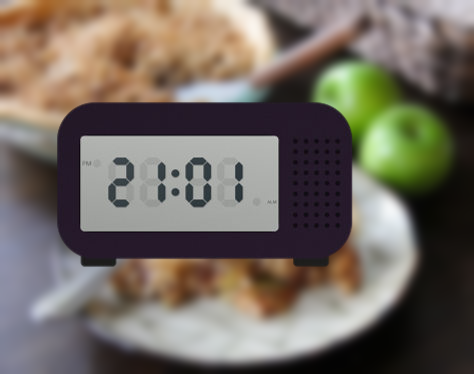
{"hour": 21, "minute": 1}
